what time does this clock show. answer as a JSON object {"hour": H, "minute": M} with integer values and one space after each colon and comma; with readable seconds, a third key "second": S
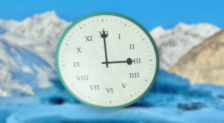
{"hour": 3, "minute": 0}
